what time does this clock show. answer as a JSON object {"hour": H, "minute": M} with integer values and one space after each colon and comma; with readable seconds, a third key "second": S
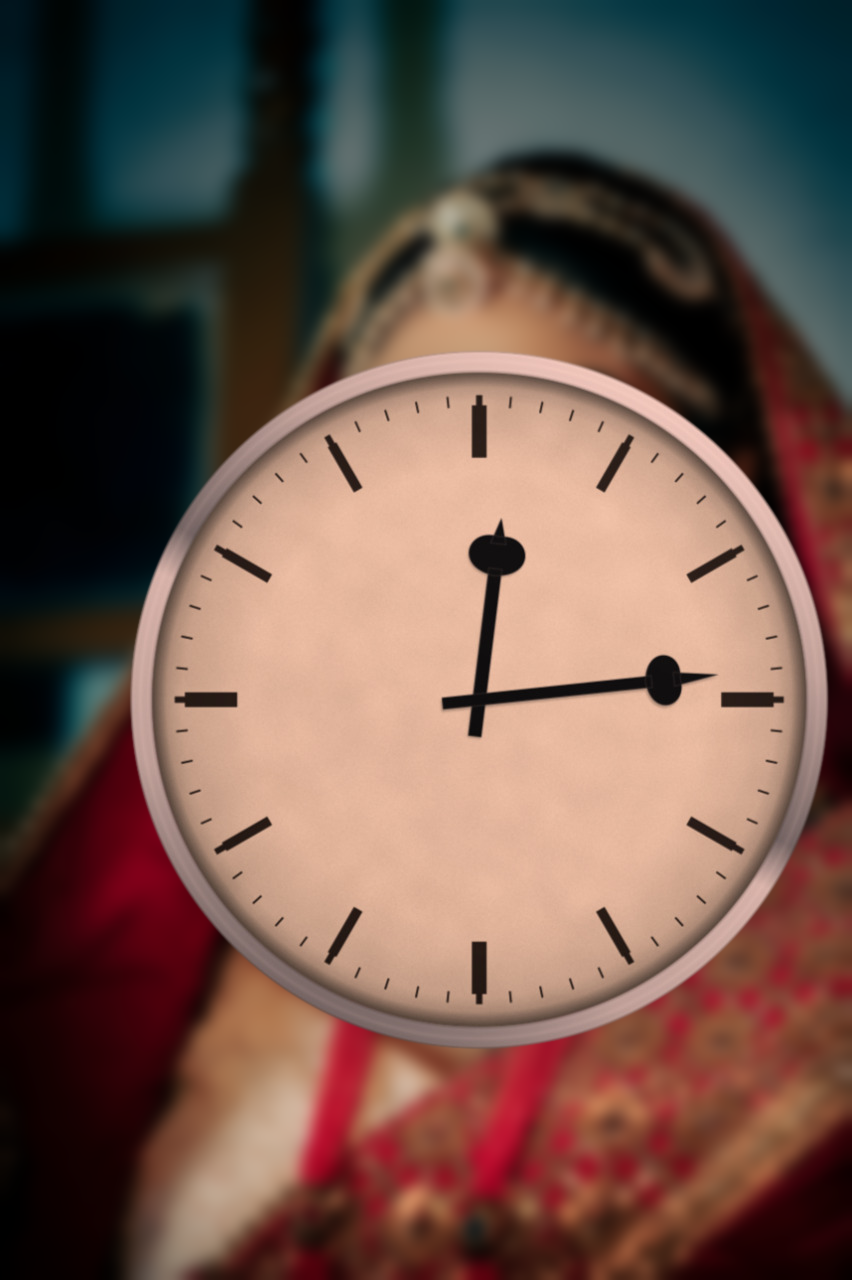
{"hour": 12, "minute": 14}
